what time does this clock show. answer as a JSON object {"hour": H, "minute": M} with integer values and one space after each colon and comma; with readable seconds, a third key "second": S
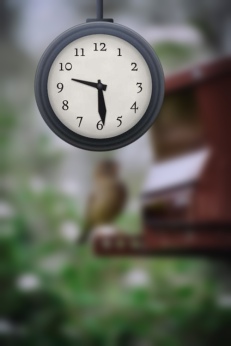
{"hour": 9, "minute": 29}
